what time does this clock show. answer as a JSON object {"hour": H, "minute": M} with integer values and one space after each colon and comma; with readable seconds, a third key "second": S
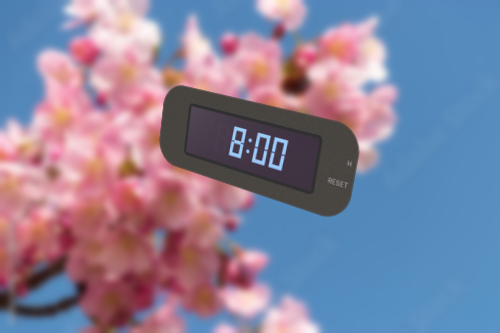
{"hour": 8, "minute": 0}
